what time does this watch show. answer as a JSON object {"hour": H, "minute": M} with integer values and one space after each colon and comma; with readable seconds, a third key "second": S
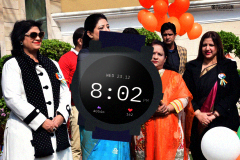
{"hour": 8, "minute": 2}
